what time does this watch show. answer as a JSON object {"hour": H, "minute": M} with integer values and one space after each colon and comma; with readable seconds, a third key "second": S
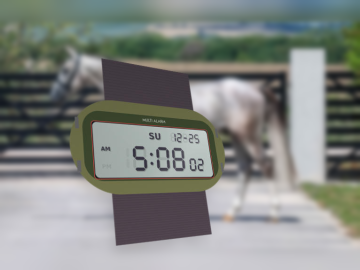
{"hour": 5, "minute": 8, "second": 2}
